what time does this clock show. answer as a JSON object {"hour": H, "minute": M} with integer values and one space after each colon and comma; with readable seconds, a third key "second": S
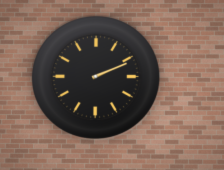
{"hour": 2, "minute": 11}
